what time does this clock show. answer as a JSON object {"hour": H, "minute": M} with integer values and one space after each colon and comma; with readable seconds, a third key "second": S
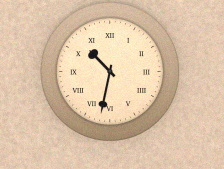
{"hour": 10, "minute": 32}
